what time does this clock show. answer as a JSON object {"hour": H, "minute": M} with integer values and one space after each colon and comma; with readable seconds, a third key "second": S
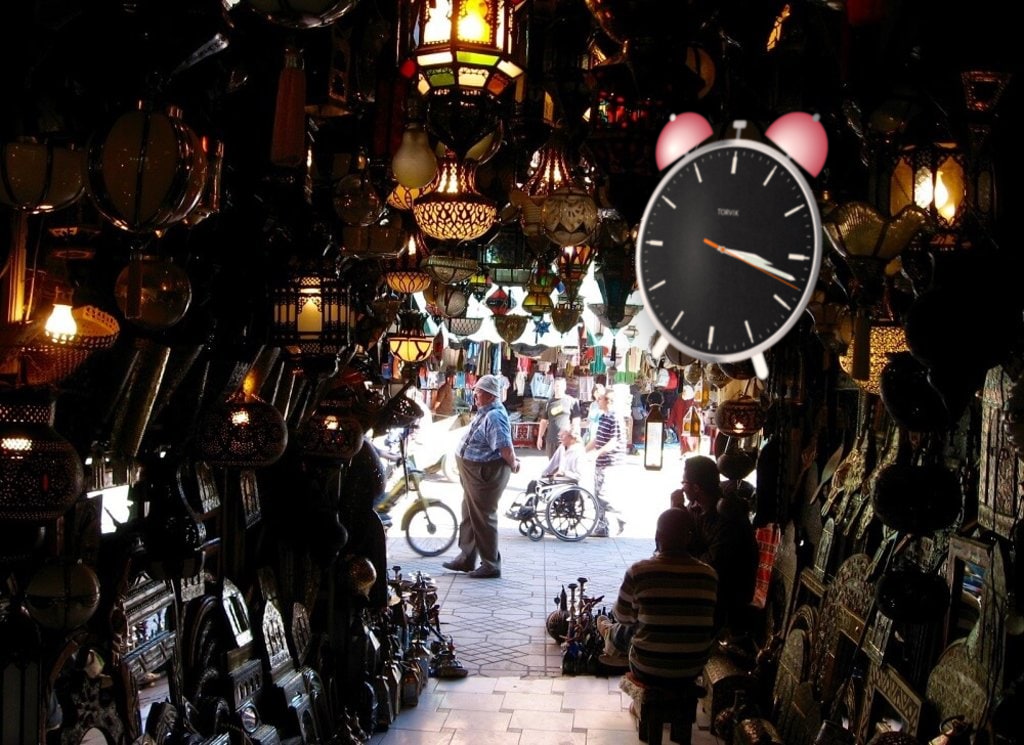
{"hour": 3, "minute": 17, "second": 18}
